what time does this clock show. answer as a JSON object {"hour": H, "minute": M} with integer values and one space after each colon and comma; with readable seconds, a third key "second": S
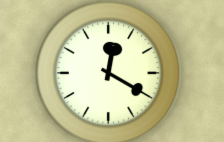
{"hour": 12, "minute": 20}
